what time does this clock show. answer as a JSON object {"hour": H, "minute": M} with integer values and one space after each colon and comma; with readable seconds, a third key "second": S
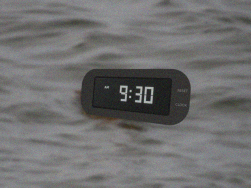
{"hour": 9, "minute": 30}
